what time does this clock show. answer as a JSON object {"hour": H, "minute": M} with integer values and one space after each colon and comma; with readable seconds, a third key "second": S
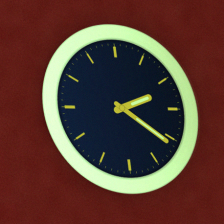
{"hour": 2, "minute": 21}
